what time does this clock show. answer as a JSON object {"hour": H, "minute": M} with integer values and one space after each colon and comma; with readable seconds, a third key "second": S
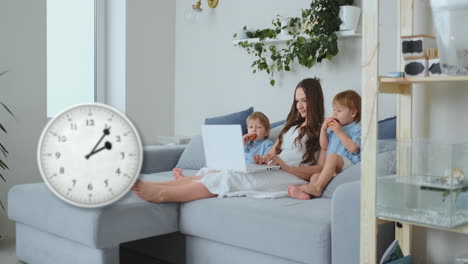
{"hour": 2, "minute": 6}
